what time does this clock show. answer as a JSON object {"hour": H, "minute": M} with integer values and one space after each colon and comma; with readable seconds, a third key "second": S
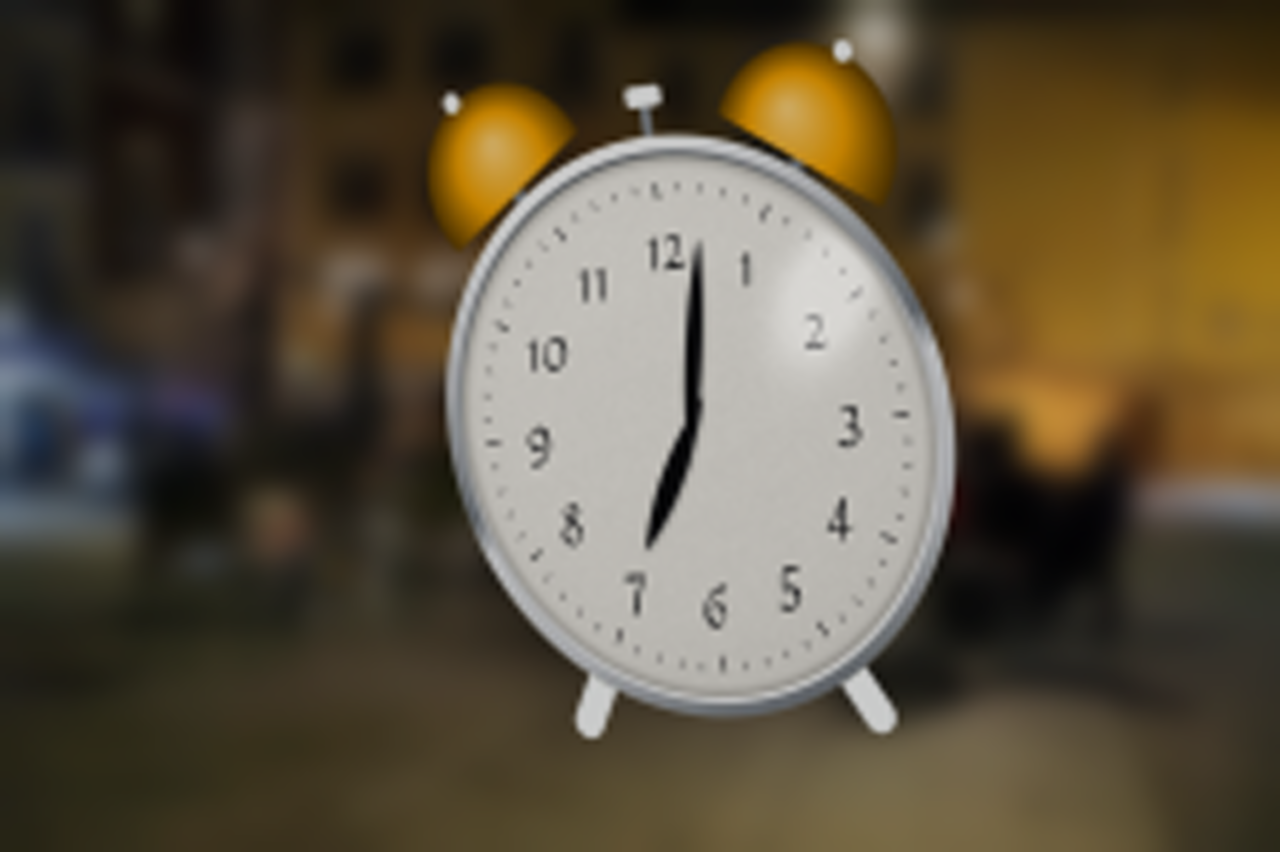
{"hour": 7, "minute": 2}
